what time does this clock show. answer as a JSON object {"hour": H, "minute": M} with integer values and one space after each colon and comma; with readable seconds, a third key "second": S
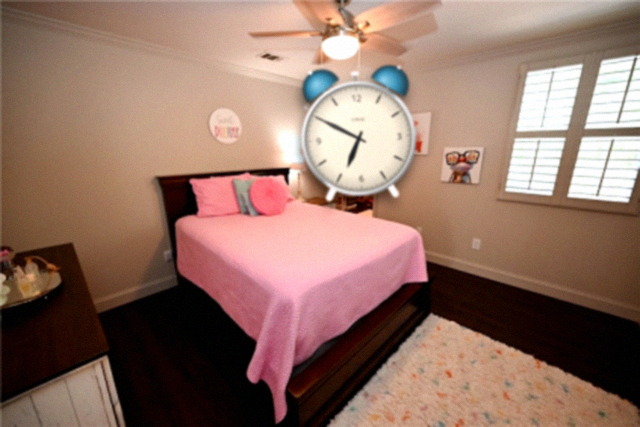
{"hour": 6, "minute": 50}
